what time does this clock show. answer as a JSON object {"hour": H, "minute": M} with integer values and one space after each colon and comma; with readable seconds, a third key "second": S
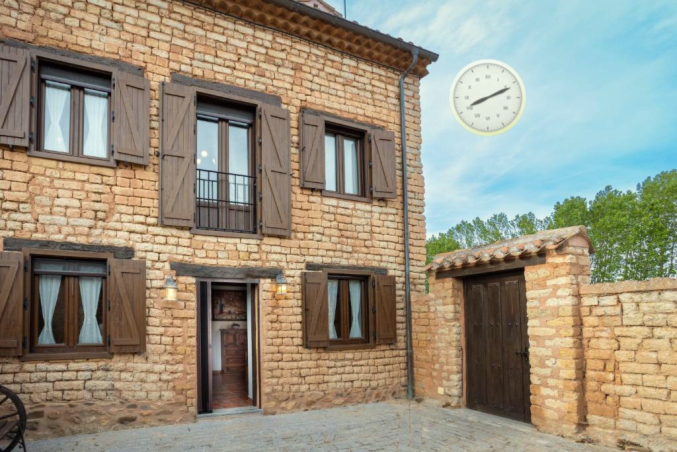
{"hour": 8, "minute": 11}
